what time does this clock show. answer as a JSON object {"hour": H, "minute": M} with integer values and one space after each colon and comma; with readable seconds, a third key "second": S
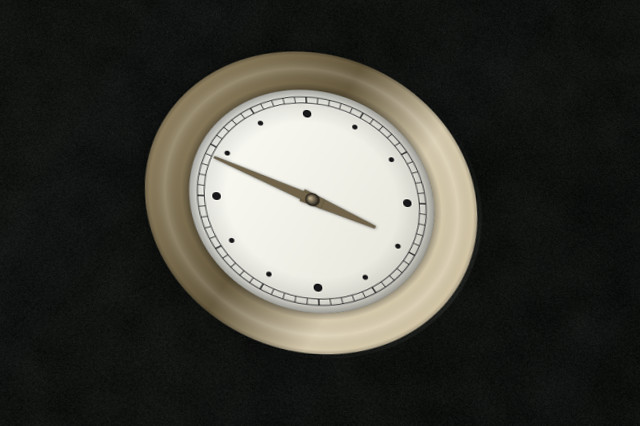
{"hour": 3, "minute": 49}
